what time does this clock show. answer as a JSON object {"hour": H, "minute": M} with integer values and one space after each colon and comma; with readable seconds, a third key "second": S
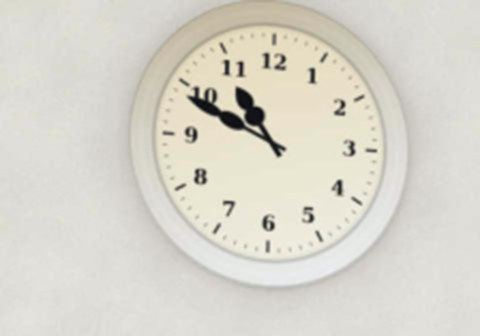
{"hour": 10, "minute": 49}
